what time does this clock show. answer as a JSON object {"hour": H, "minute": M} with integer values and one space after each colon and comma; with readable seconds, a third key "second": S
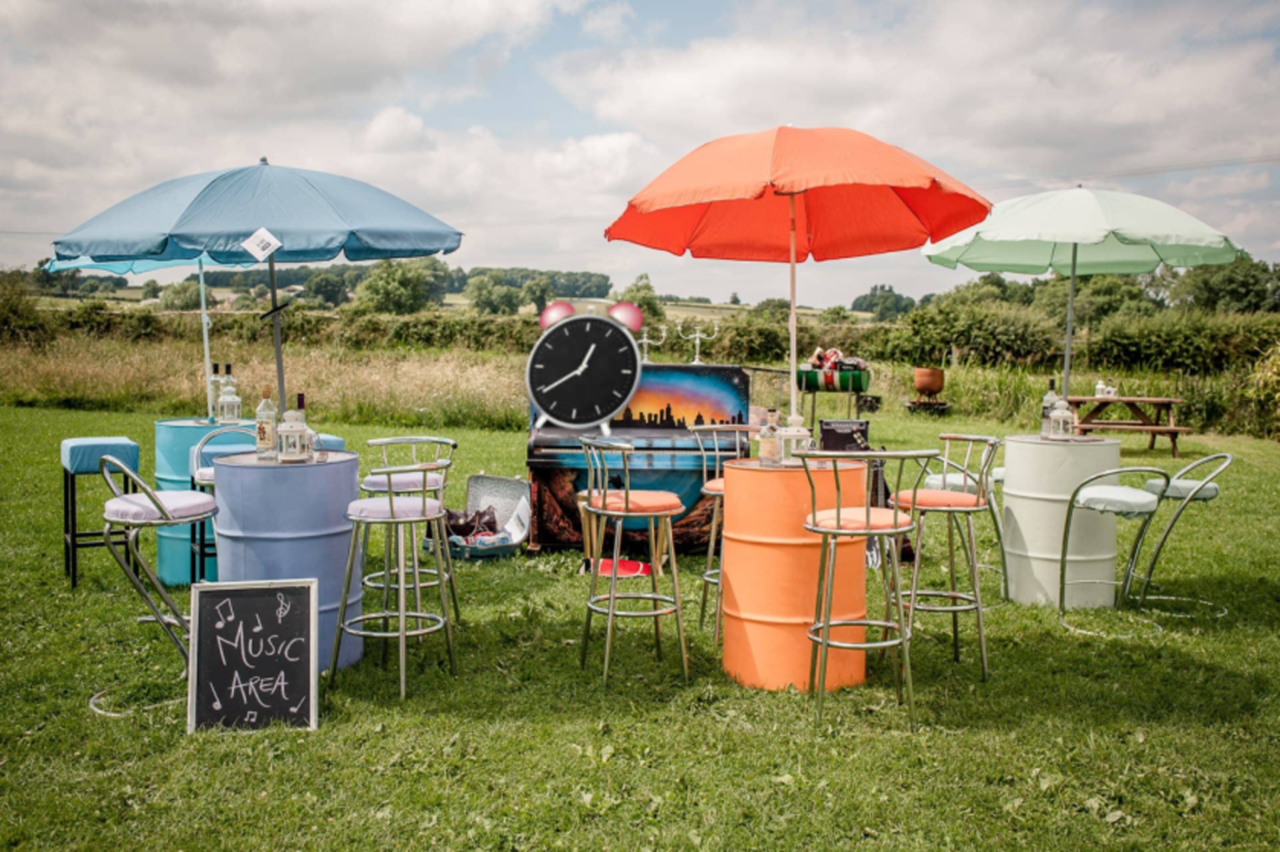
{"hour": 12, "minute": 39}
